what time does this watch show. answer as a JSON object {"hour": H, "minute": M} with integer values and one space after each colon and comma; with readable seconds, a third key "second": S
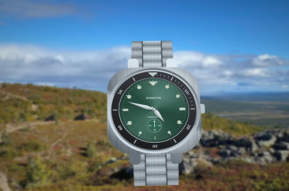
{"hour": 4, "minute": 48}
